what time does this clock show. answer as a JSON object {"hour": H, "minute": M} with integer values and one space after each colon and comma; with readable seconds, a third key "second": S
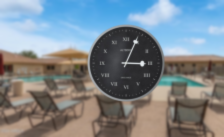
{"hour": 3, "minute": 4}
